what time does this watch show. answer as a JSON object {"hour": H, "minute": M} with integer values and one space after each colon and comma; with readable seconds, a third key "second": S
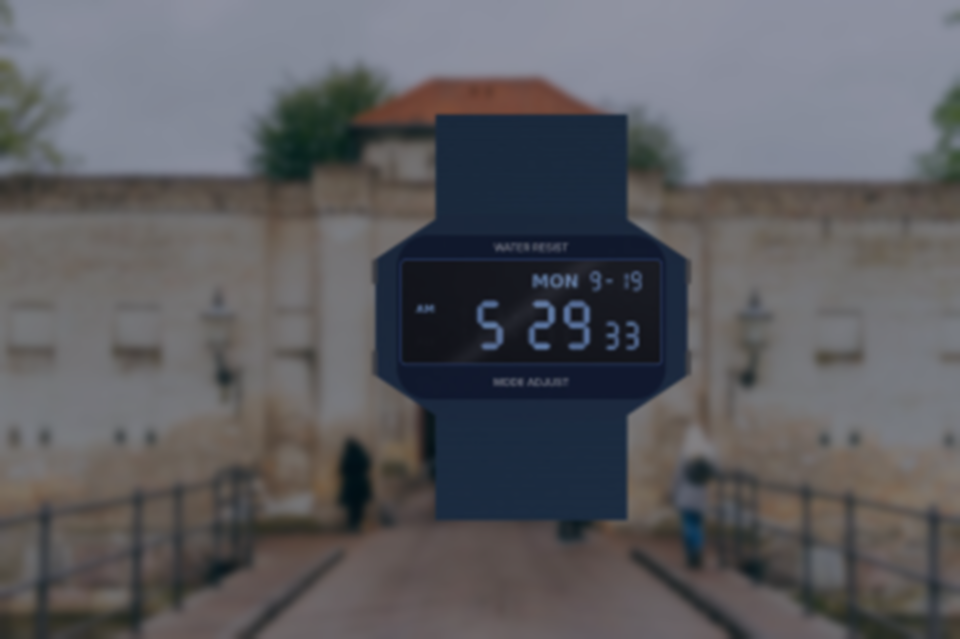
{"hour": 5, "minute": 29, "second": 33}
